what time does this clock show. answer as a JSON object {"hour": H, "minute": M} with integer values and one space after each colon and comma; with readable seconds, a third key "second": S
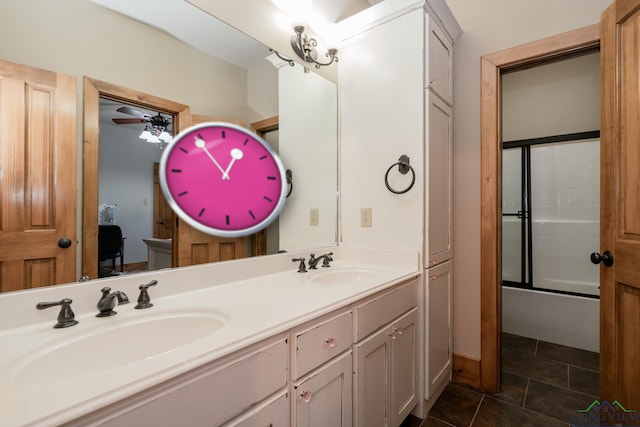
{"hour": 12, "minute": 54}
